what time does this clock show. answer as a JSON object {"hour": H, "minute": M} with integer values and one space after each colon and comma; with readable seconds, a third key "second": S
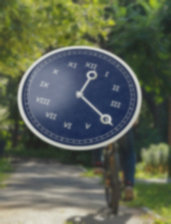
{"hour": 12, "minute": 20}
